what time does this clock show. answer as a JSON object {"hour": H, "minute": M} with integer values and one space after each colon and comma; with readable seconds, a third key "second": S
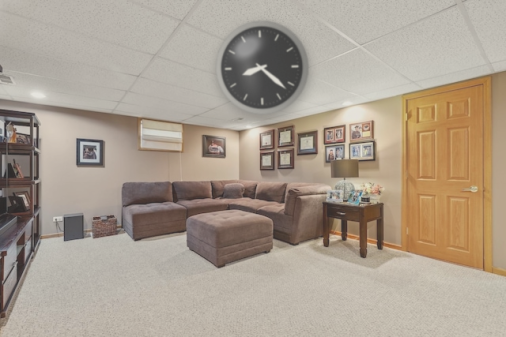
{"hour": 8, "minute": 22}
